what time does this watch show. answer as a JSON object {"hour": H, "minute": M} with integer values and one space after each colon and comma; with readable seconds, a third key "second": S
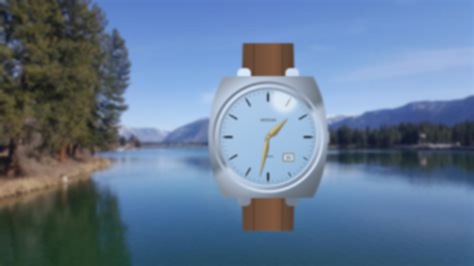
{"hour": 1, "minute": 32}
